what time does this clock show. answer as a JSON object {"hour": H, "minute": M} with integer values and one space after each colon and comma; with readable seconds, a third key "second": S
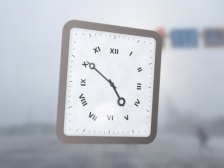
{"hour": 4, "minute": 51}
